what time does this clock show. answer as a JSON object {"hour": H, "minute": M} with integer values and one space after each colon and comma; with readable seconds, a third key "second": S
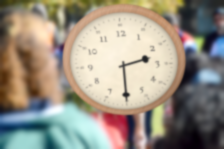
{"hour": 2, "minute": 30}
